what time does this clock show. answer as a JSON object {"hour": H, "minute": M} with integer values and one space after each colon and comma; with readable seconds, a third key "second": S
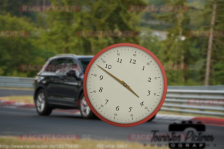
{"hour": 3, "minute": 48}
